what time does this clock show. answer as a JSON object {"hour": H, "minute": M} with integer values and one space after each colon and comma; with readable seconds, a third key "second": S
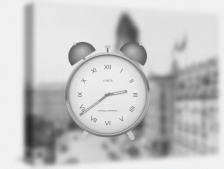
{"hour": 2, "minute": 39}
